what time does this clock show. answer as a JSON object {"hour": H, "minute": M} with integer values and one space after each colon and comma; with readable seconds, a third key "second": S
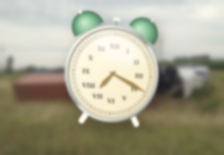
{"hour": 7, "minute": 19}
